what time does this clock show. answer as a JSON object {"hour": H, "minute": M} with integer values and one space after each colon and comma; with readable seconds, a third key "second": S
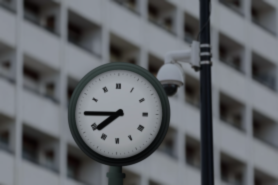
{"hour": 7, "minute": 45}
